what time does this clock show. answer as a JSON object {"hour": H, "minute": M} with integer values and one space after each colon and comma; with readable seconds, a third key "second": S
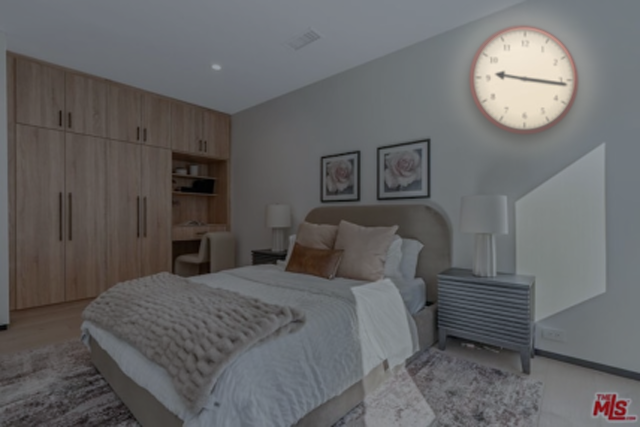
{"hour": 9, "minute": 16}
